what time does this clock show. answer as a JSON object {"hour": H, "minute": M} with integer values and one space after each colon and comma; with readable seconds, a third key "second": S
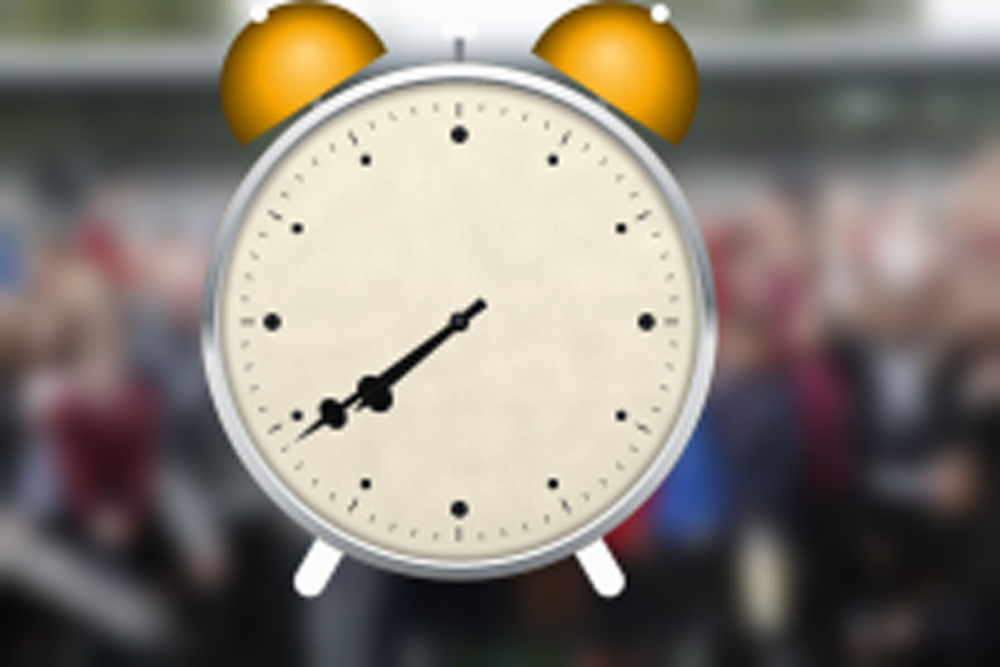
{"hour": 7, "minute": 39}
